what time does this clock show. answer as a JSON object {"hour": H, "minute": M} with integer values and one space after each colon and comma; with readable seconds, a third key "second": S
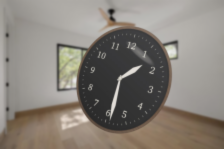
{"hour": 1, "minute": 29}
